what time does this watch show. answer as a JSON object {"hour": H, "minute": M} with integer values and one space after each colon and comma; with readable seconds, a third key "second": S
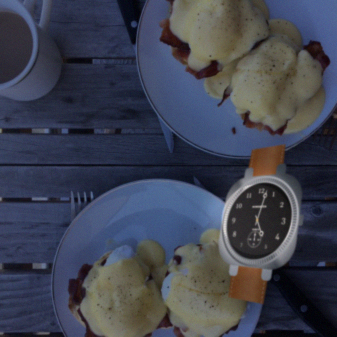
{"hour": 5, "minute": 2}
